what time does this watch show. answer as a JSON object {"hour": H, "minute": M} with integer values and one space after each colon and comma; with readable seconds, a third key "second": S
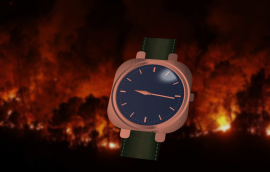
{"hour": 9, "minute": 16}
